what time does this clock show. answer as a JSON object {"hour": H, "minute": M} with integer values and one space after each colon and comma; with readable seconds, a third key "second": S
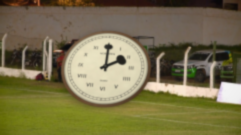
{"hour": 2, "minute": 0}
